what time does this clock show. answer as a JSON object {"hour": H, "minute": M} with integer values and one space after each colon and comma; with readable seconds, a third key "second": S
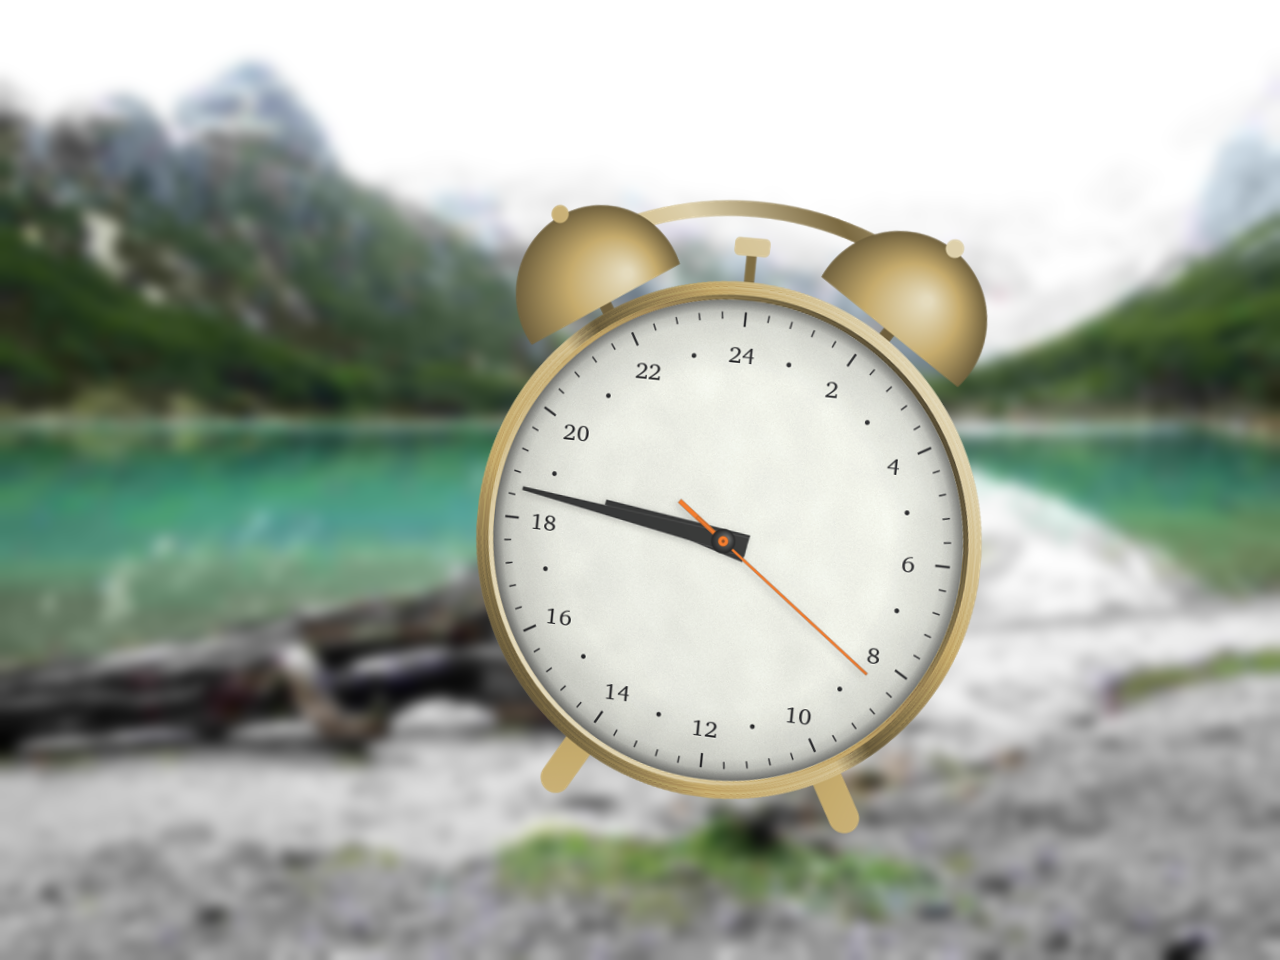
{"hour": 18, "minute": 46, "second": 21}
